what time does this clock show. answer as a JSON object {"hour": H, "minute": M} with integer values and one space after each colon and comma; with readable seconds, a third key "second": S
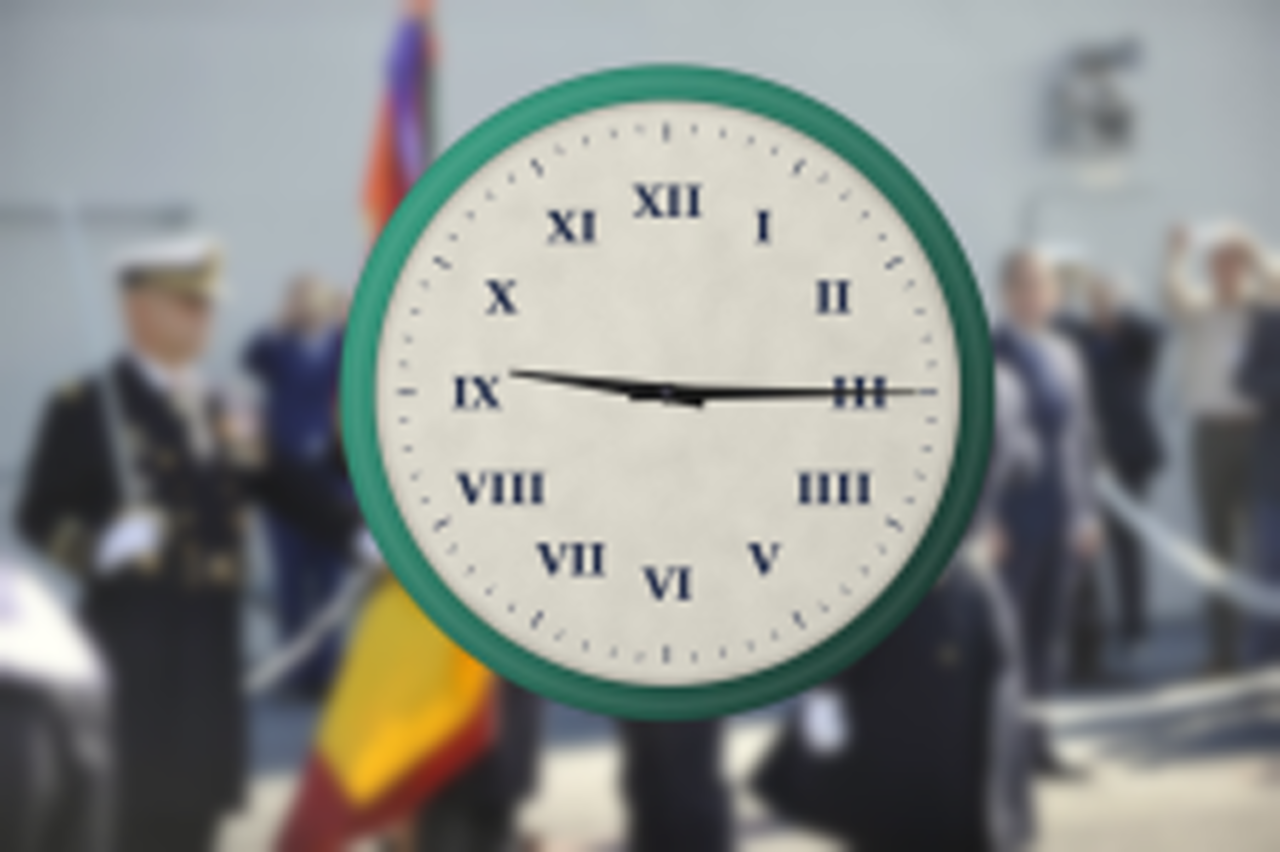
{"hour": 9, "minute": 15}
